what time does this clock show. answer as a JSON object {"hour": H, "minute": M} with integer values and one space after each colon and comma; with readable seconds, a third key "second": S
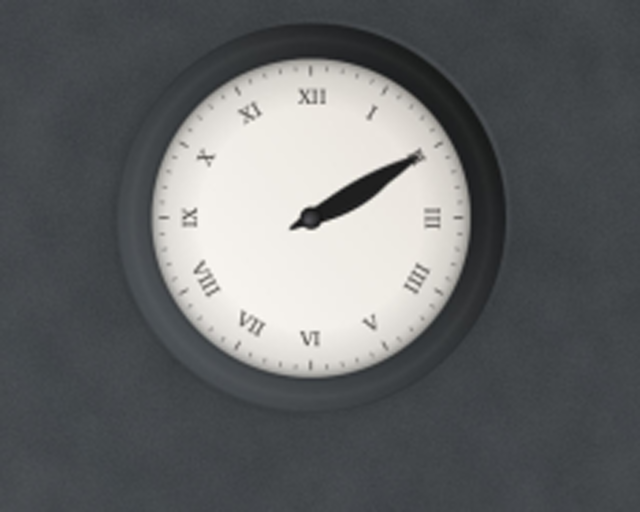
{"hour": 2, "minute": 10}
